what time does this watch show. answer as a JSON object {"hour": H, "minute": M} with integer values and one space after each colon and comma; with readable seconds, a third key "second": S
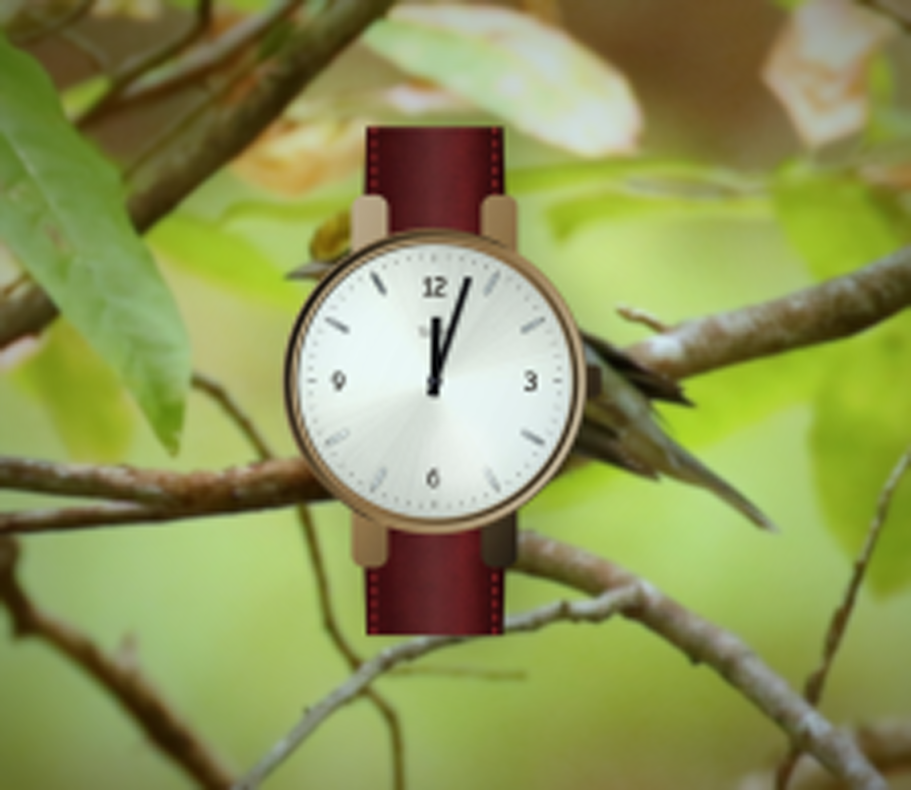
{"hour": 12, "minute": 3}
